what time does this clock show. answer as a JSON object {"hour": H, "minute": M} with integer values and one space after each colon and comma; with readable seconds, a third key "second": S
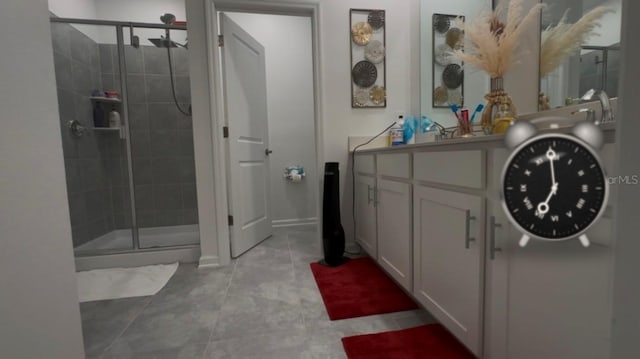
{"hour": 6, "minute": 59}
